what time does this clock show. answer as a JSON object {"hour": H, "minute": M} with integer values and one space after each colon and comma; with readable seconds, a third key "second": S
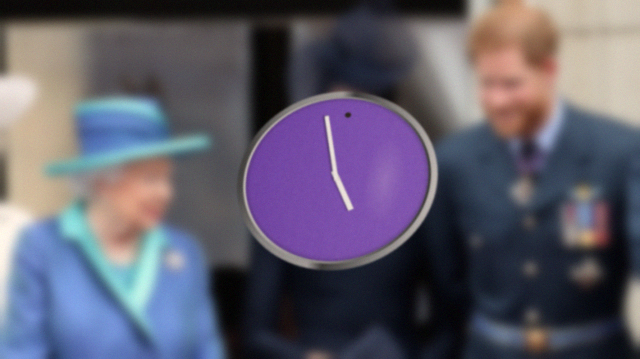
{"hour": 4, "minute": 57}
